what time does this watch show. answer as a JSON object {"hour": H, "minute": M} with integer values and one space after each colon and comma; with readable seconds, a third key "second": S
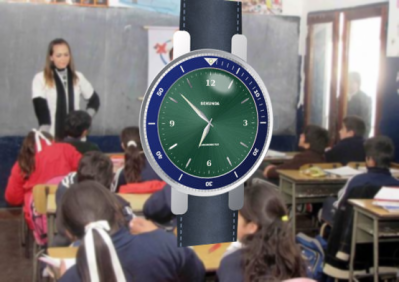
{"hour": 6, "minute": 52}
